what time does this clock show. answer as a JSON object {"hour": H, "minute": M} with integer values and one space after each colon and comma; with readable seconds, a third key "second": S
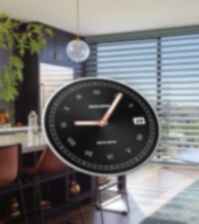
{"hour": 9, "minute": 6}
